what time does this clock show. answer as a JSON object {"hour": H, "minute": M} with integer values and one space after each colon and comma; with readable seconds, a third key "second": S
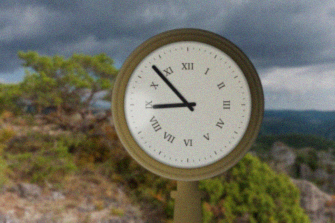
{"hour": 8, "minute": 53}
